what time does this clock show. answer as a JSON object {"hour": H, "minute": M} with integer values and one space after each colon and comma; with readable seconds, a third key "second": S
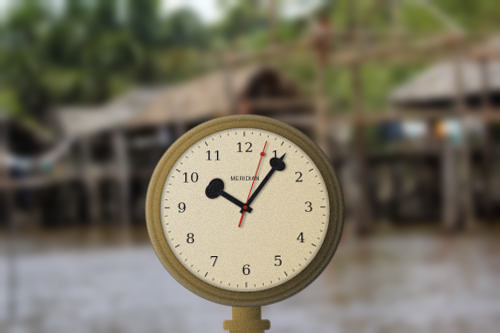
{"hour": 10, "minute": 6, "second": 3}
